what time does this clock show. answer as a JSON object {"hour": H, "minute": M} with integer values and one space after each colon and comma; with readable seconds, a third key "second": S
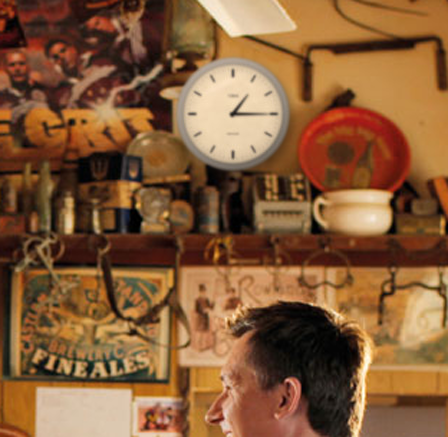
{"hour": 1, "minute": 15}
